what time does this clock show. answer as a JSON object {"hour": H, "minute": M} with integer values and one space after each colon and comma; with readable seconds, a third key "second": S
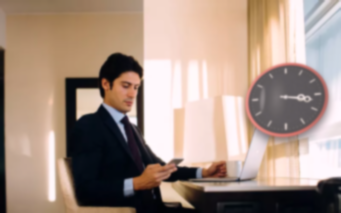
{"hour": 3, "minute": 17}
